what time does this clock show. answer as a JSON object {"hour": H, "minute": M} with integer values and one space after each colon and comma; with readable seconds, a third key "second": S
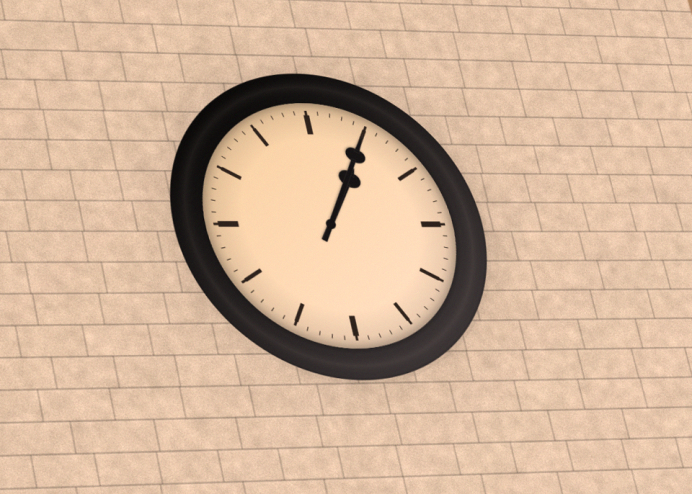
{"hour": 1, "minute": 5}
